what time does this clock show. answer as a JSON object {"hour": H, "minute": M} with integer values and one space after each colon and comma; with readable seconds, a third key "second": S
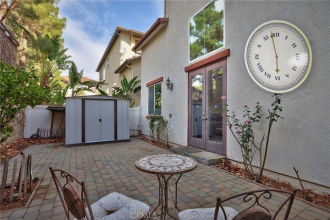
{"hour": 5, "minute": 58}
